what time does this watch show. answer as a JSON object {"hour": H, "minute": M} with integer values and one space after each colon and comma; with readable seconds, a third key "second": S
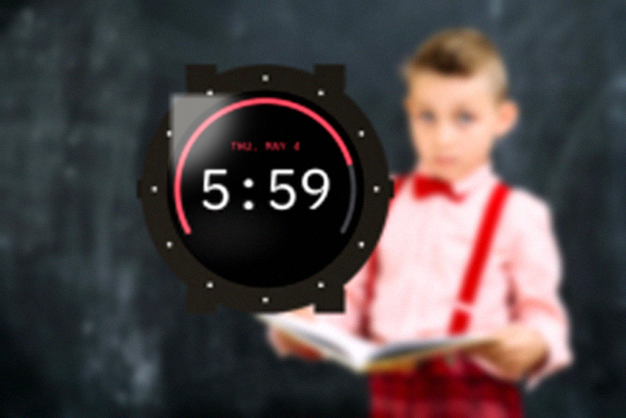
{"hour": 5, "minute": 59}
